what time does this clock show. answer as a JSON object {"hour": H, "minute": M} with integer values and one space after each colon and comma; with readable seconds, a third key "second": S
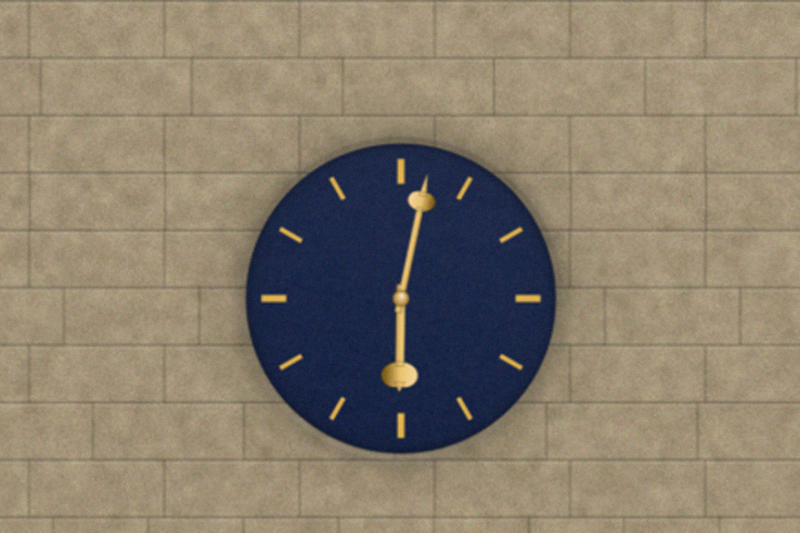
{"hour": 6, "minute": 2}
